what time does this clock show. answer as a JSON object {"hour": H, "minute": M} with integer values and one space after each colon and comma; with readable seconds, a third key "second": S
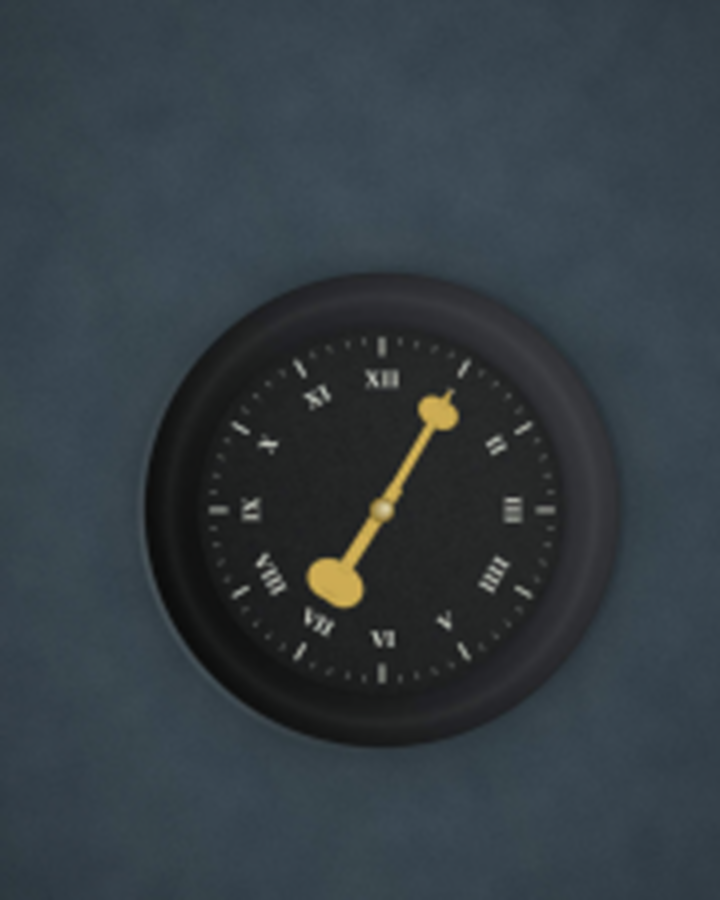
{"hour": 7, "minute": 5}
